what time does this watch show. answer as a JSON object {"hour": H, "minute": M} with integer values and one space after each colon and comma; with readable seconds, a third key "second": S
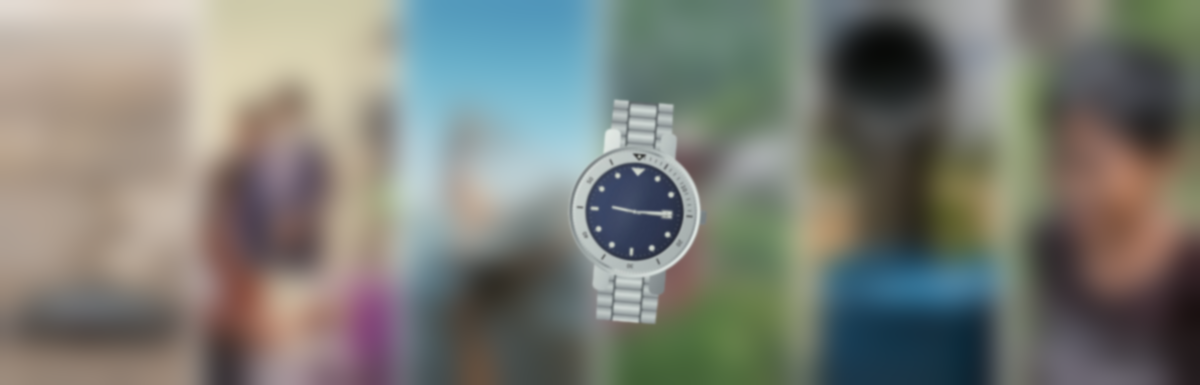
{"hour": 9, "minute": 15}
